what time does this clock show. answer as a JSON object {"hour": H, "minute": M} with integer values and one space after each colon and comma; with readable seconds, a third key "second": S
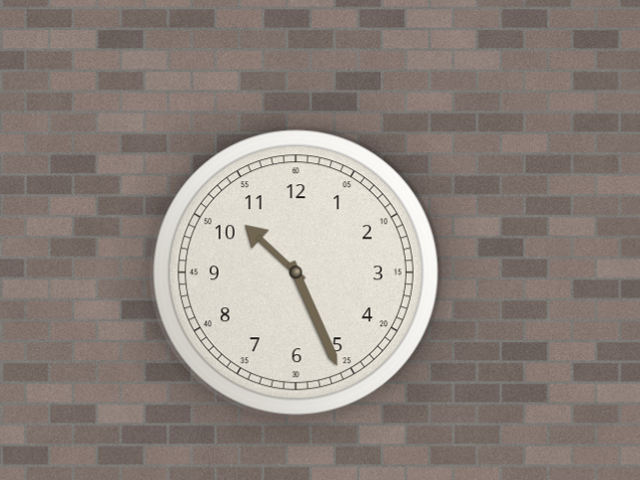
{"hour": 10, "minute": 26}
